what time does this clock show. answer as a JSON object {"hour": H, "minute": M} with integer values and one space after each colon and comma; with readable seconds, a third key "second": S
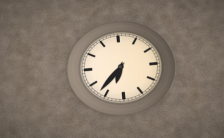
{"hour": 6, "minute": 37}
